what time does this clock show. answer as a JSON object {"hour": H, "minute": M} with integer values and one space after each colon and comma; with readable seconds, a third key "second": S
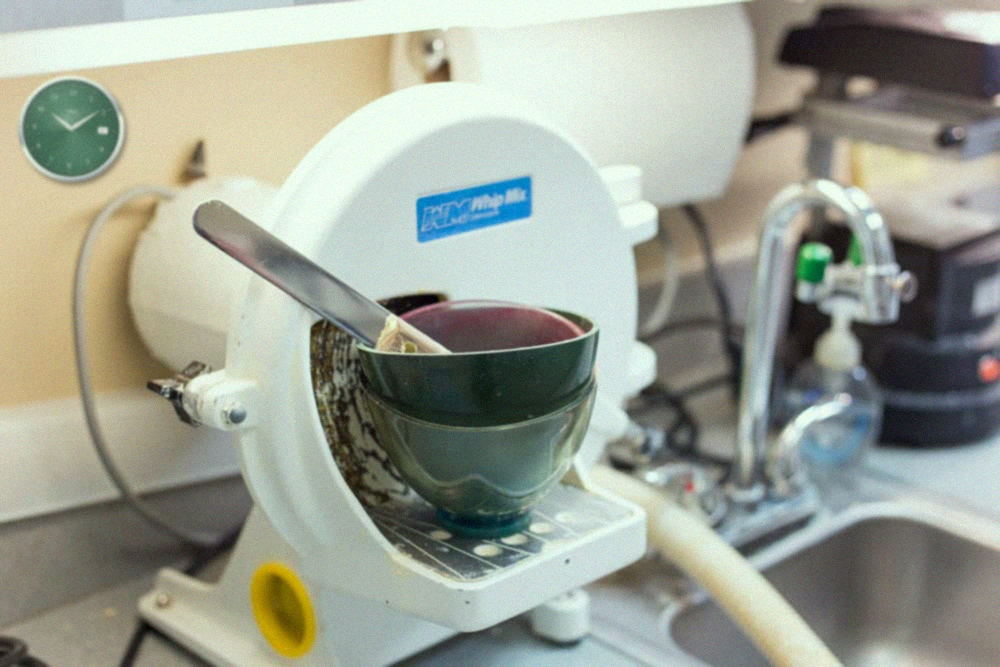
{"hour": 10, "minute": 9}
